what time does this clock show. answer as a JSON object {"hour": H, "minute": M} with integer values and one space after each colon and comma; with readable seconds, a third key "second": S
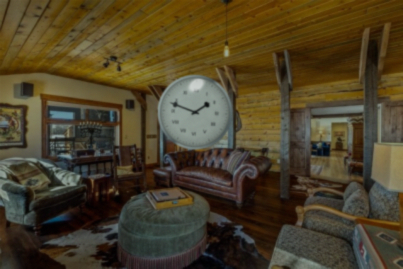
{"hour": 1, "minute": 48}
